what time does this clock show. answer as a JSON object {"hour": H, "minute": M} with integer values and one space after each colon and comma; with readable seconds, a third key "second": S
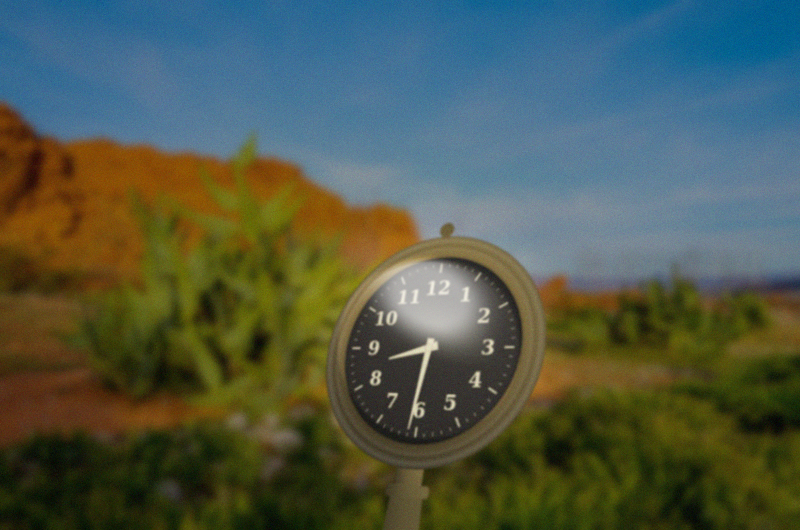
{"hour": 8, "minute": 31}
